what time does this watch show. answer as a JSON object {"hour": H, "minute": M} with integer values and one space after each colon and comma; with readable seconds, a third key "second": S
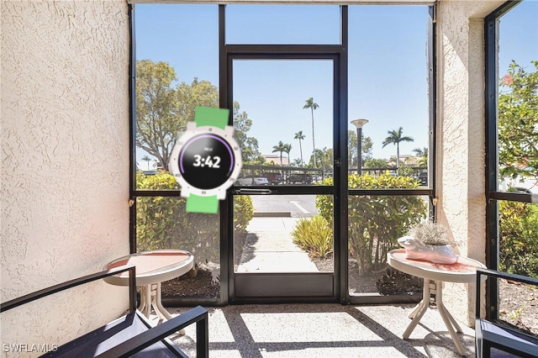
{"hour": 3, "minute": 42}
